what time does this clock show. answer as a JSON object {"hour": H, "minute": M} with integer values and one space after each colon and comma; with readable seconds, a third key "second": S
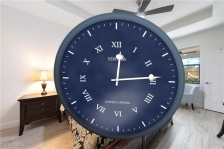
{"hour": 12, "minute": 14}
